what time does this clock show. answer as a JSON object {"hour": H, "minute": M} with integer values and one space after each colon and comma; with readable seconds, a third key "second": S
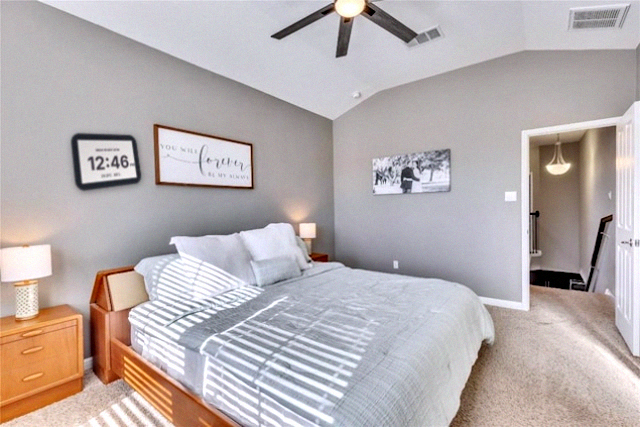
{"hour": 12, "minute": 46}
